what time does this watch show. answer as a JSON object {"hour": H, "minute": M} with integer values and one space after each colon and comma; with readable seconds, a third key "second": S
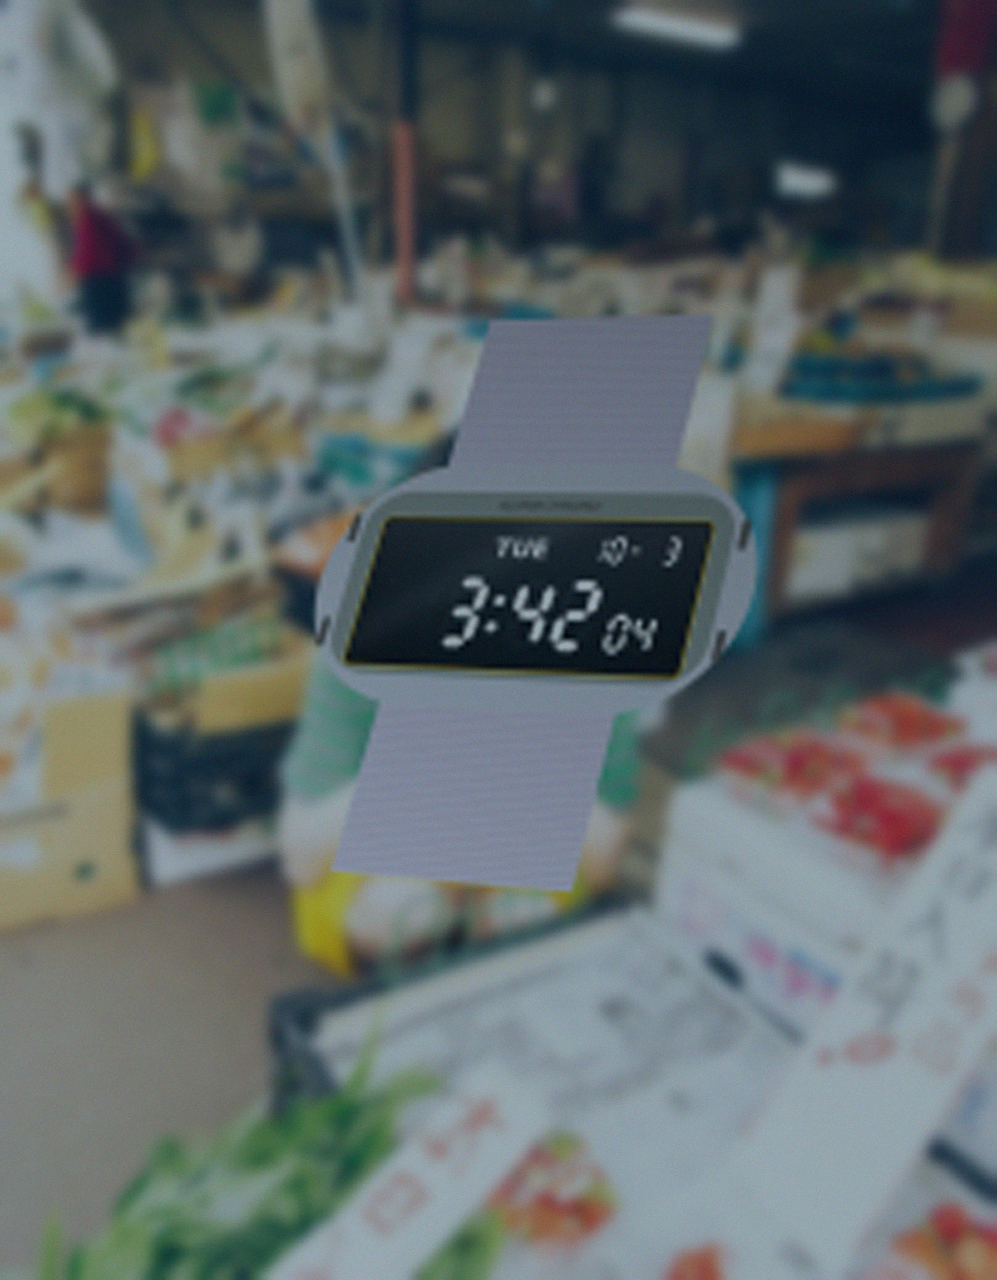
{"hour": 3, "minute": 42, "second": 4}
